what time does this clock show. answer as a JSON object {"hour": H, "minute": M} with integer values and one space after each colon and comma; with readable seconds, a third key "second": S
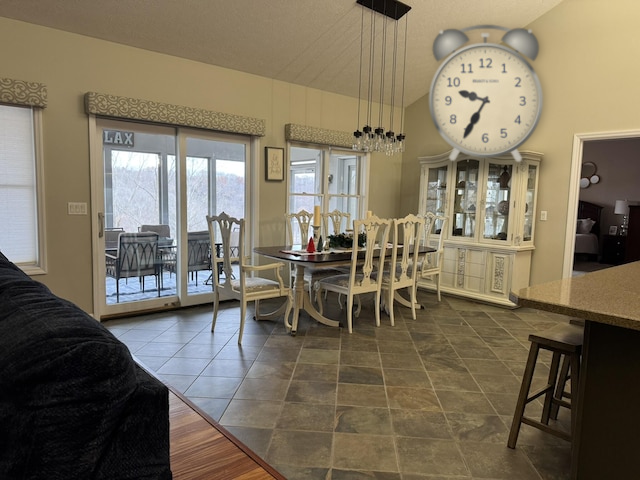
{"hour": 9, "minute": 35}
